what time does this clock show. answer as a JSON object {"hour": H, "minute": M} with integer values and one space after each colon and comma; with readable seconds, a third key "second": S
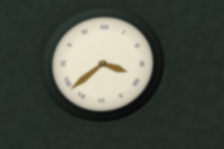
{"hour": 3, "minute": 38}
